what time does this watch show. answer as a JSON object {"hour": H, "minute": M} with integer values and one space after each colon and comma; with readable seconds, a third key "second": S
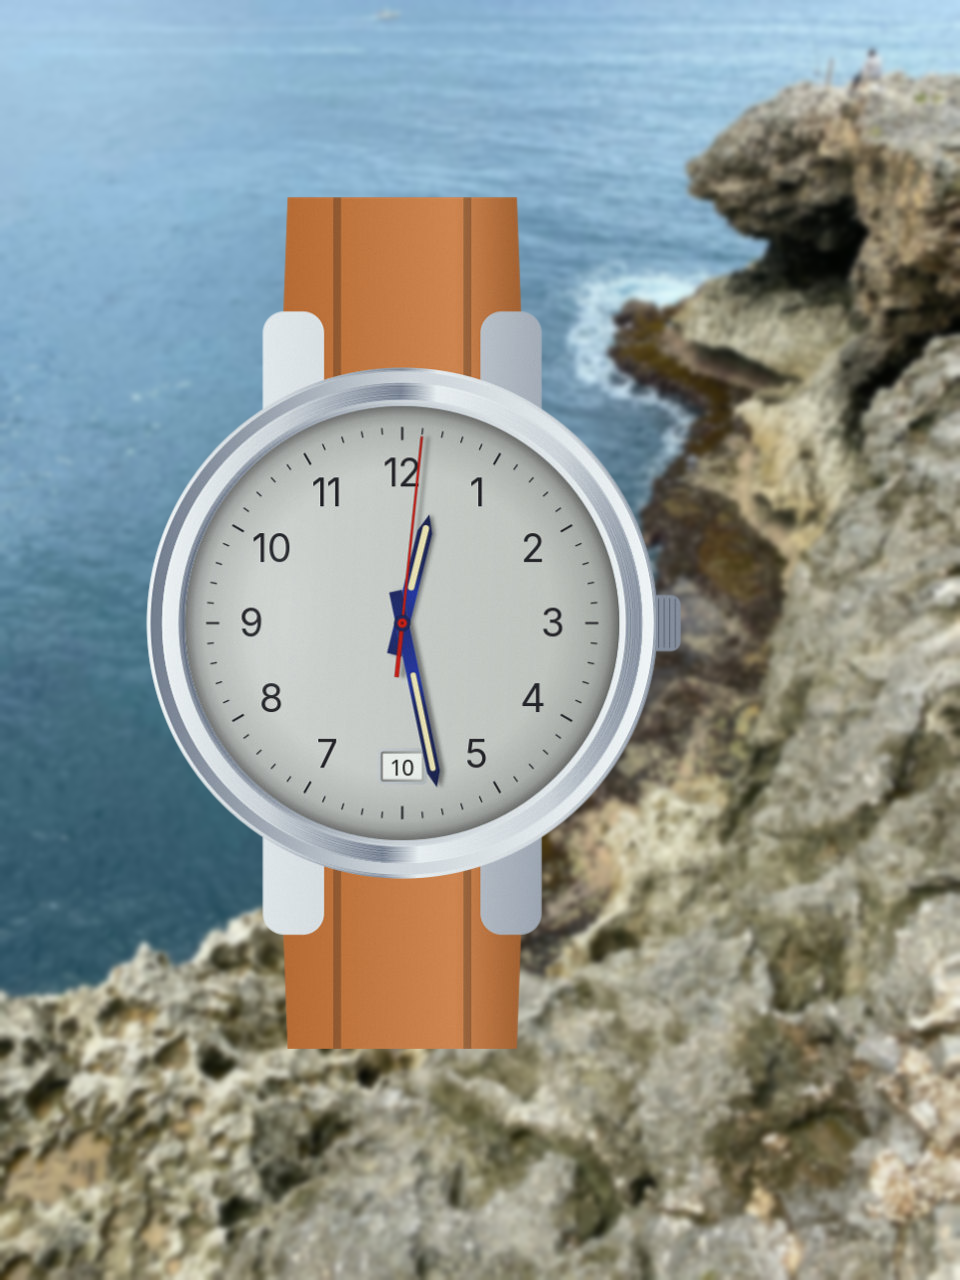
{"hour": 12, "minute": 28, "second": 1}
